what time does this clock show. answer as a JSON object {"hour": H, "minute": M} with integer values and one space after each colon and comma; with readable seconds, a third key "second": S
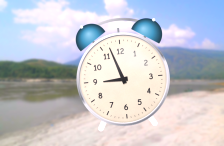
{"hour": 8, "minute": 57}
